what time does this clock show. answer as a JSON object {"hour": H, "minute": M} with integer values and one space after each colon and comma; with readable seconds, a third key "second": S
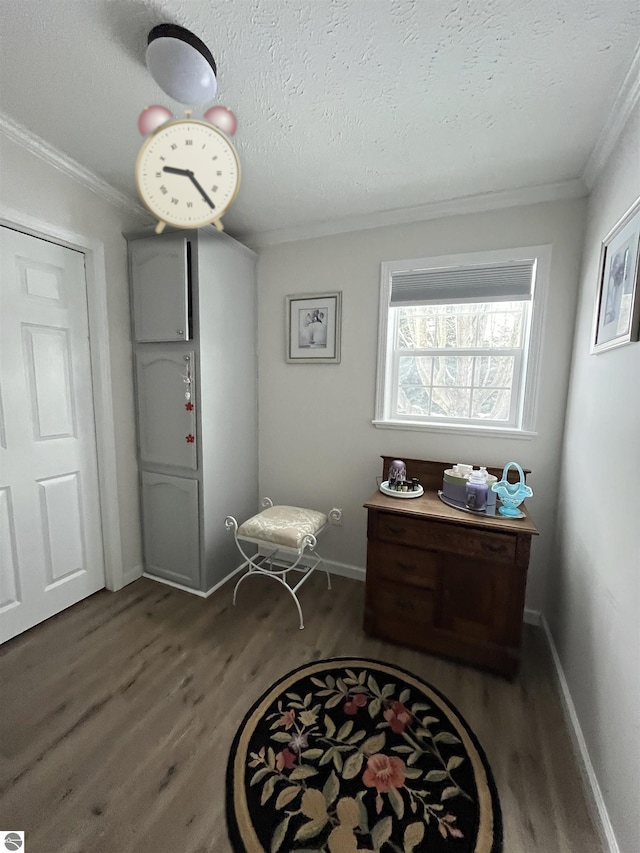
{"hour": 9, "minute": 24}
